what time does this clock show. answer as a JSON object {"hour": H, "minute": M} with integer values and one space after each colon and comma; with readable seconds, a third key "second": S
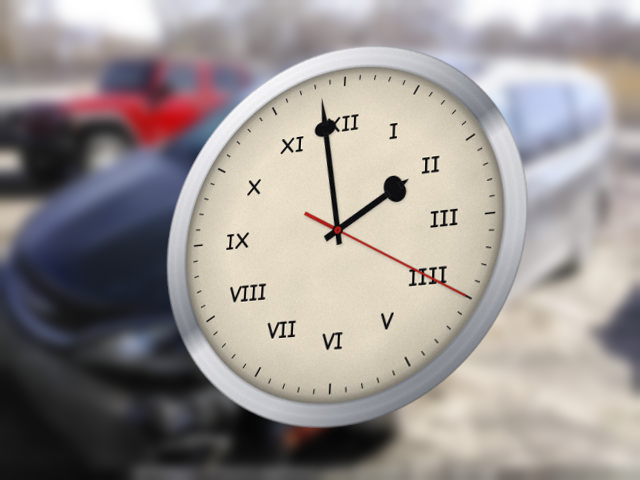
{"hour": 1, "minute": 58, "second": 20}
